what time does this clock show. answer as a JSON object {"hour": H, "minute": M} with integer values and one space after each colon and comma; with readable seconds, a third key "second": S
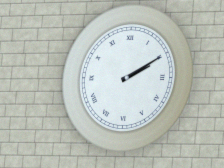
{"hour": 2, "minute": 10}
